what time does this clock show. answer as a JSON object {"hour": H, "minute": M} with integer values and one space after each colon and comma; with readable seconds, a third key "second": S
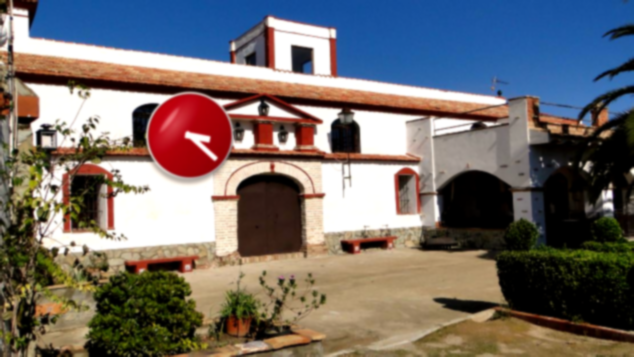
{"hour": 3, "minute": 22}
